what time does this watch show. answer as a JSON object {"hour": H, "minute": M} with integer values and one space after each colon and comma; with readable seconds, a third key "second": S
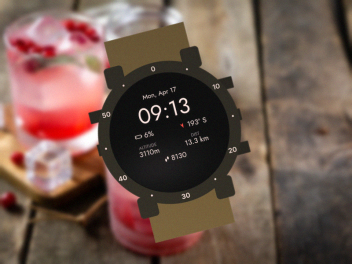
{"hour": 9, "minute": 13}
